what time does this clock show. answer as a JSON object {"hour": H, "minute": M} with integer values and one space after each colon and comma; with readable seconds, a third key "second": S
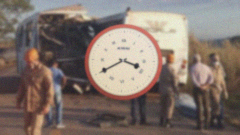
{"hour": 3, "minute": 40}
